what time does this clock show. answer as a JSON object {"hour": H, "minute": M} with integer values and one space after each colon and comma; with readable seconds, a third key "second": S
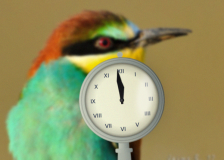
{"hour": 11, "minute": 59}
